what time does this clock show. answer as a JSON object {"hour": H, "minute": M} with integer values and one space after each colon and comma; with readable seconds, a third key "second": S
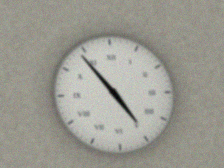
{"hour": 4, "minute": 54}
